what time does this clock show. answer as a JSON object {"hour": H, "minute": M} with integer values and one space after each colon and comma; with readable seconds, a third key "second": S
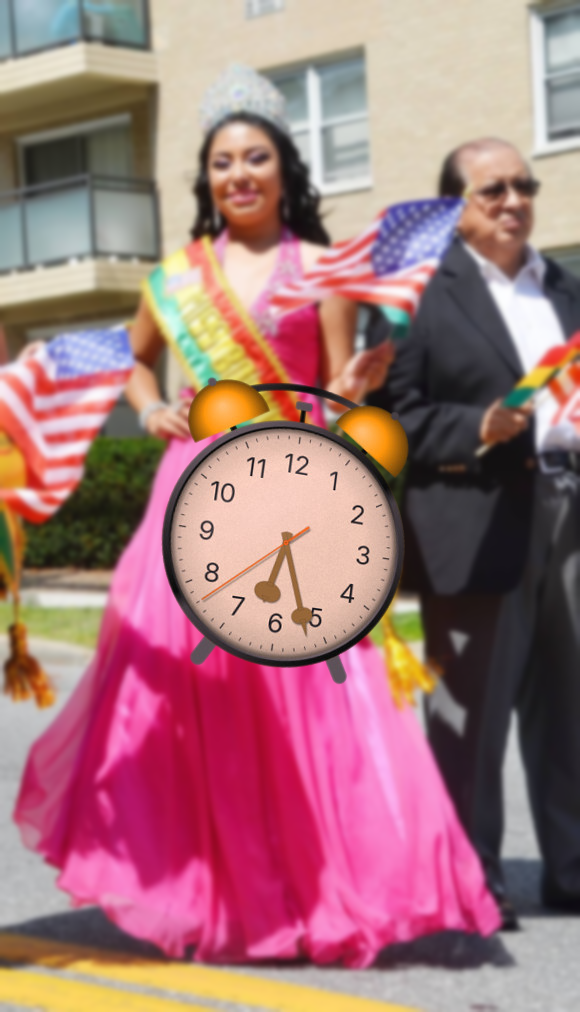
{"hour": 6, "minute": 26, "second": 38}
